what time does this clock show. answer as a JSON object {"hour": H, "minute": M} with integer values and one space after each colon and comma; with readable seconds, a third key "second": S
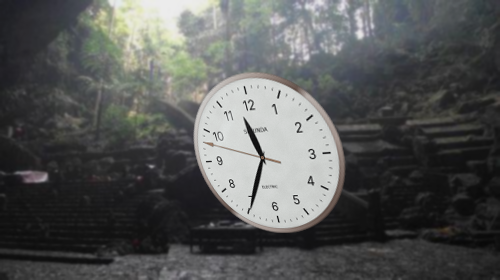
{"hour": 11, "minute": 34, "second": 48}
